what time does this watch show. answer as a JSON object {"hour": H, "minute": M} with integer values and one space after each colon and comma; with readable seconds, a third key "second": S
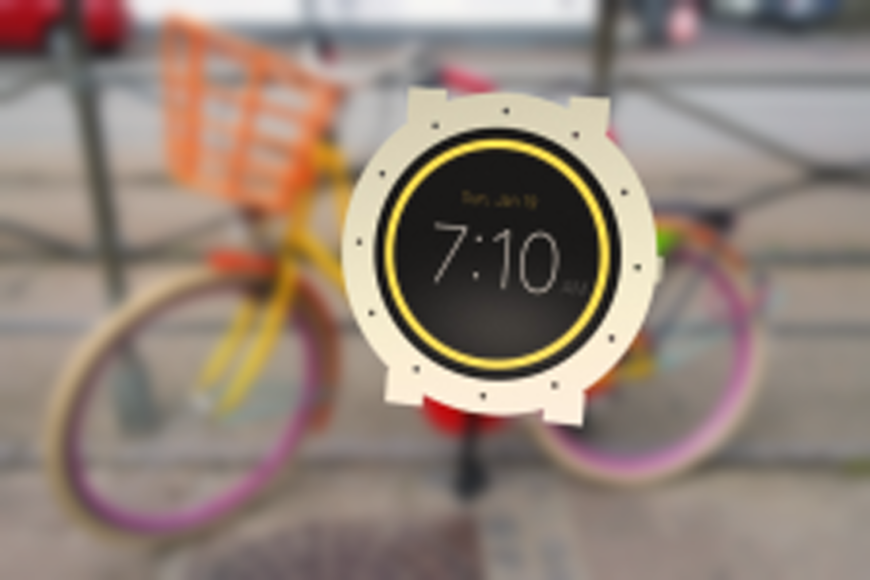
{"hour": 7, "minute": 10}
